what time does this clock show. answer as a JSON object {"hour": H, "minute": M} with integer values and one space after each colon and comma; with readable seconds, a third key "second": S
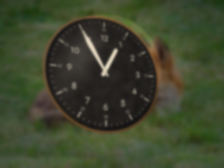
{"hour": 12, "minute": 55}
